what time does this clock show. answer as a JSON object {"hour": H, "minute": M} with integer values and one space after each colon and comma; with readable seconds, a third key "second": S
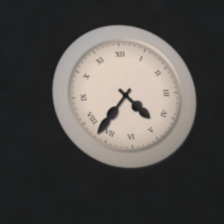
{"hour": 4, "minute": 37}
